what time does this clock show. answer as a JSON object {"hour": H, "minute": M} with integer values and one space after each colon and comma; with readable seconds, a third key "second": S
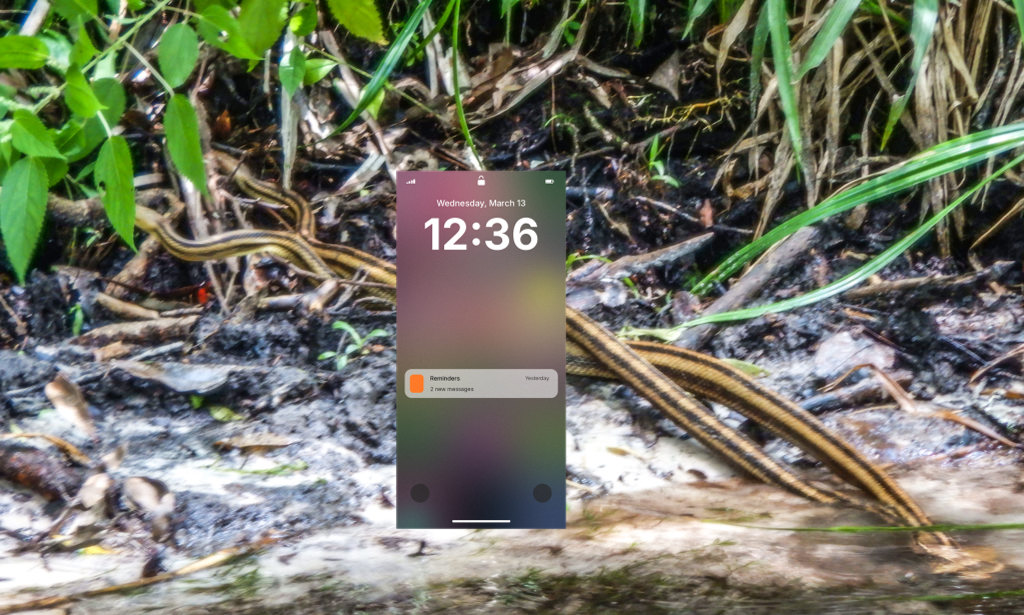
{"hour": 12, "minute": 36}
